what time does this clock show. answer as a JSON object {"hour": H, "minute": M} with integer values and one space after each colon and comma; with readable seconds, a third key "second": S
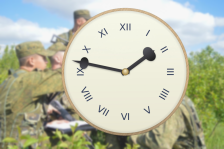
{"hour": 1, "minute": 47}
